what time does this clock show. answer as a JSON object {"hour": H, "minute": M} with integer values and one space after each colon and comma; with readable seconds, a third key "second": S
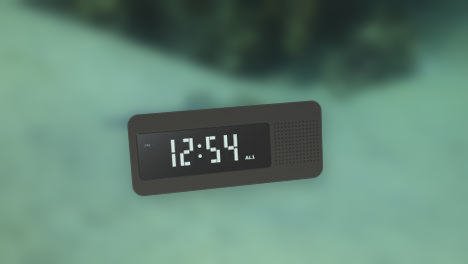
{"hour": 12, "minute": 54}
